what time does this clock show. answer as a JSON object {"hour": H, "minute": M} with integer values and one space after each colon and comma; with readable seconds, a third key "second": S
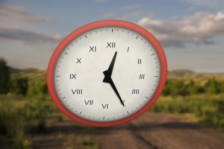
{"hour": 12, "minute": 25}
